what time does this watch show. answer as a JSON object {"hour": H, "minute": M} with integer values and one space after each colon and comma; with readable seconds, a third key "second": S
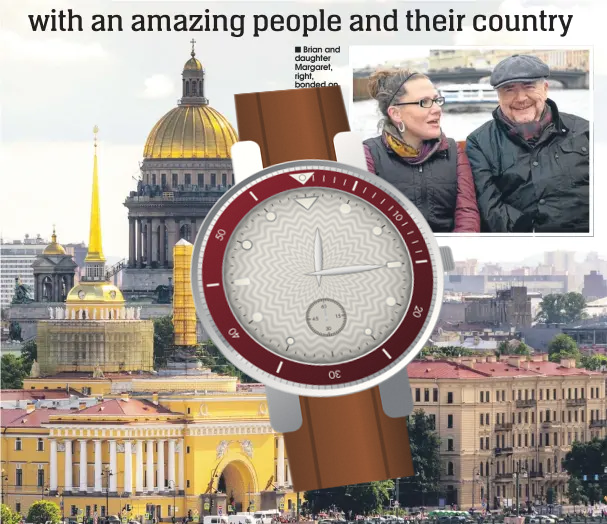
{"hour": 12, "minute": 15}
